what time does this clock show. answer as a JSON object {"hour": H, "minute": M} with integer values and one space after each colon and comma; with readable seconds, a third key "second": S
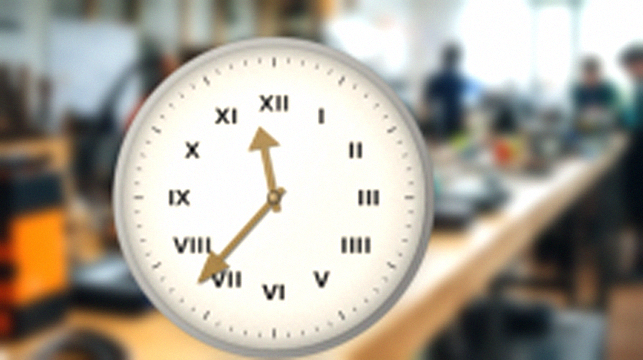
{"hour": 11, "minute": 37}
